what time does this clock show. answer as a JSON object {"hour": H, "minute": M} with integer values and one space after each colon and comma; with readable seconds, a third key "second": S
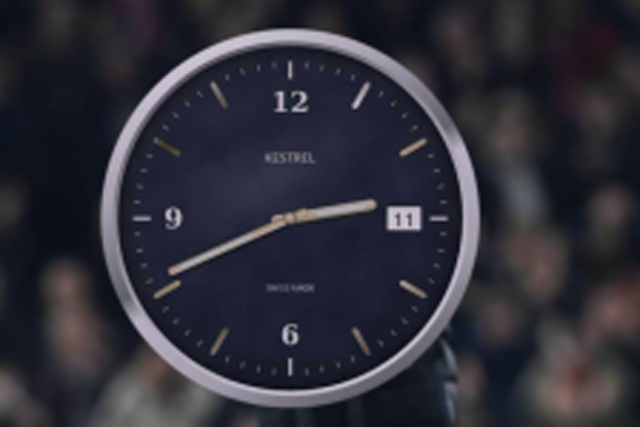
{"hour": 2, "minute": 41}
